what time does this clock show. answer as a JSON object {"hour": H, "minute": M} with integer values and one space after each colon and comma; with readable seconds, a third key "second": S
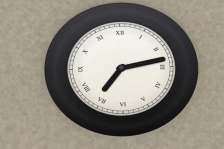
{"hour": 7, "minute": 13}
